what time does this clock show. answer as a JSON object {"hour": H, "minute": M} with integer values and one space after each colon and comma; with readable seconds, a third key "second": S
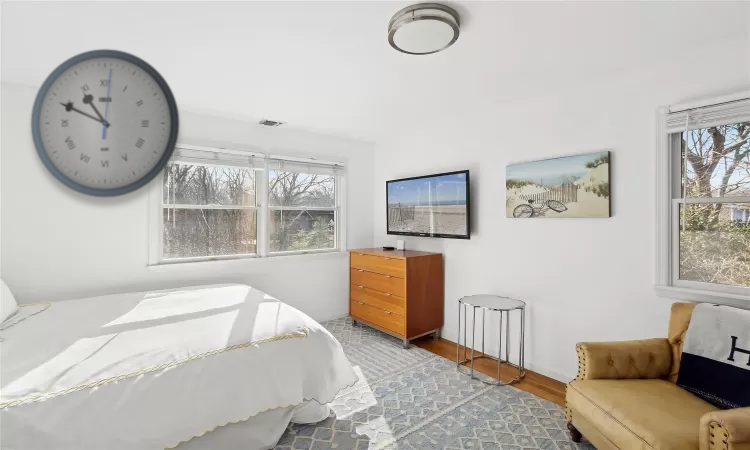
{"hour": 10, "minute": 49, "second": 1}
